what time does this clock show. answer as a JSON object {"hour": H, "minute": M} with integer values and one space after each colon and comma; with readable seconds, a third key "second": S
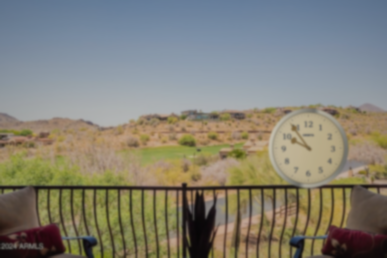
{"hour": 9, "minute": 54}
